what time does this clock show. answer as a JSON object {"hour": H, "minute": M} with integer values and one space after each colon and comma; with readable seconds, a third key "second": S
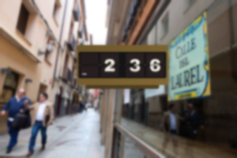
{"hour": 2, "minute": 36}
